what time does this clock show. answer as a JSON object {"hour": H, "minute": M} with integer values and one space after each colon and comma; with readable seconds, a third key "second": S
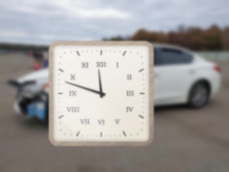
{"hour": 11, "minute": 48}
